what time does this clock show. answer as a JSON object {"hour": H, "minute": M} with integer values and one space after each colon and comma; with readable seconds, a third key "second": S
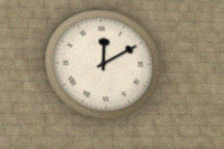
{"hour": 12, "minute": 10}
